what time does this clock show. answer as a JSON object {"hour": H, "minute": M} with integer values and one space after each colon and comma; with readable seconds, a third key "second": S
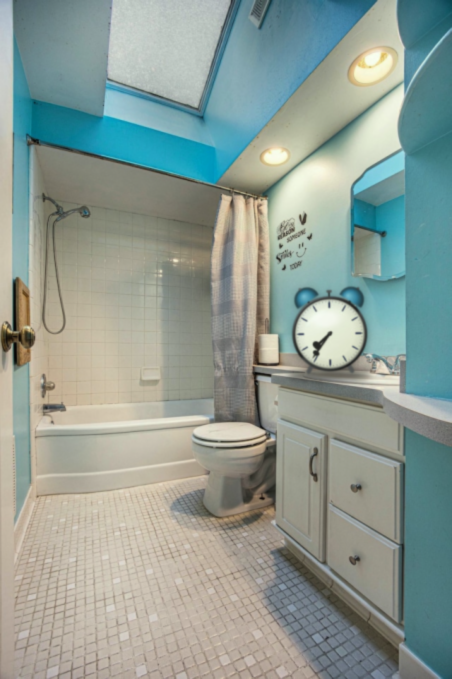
{"hour": 7, "minute": 36}
